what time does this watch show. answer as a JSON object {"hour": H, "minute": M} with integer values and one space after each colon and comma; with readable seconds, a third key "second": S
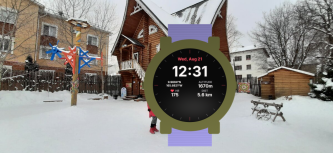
{"hour": 12, "minute": 31}
